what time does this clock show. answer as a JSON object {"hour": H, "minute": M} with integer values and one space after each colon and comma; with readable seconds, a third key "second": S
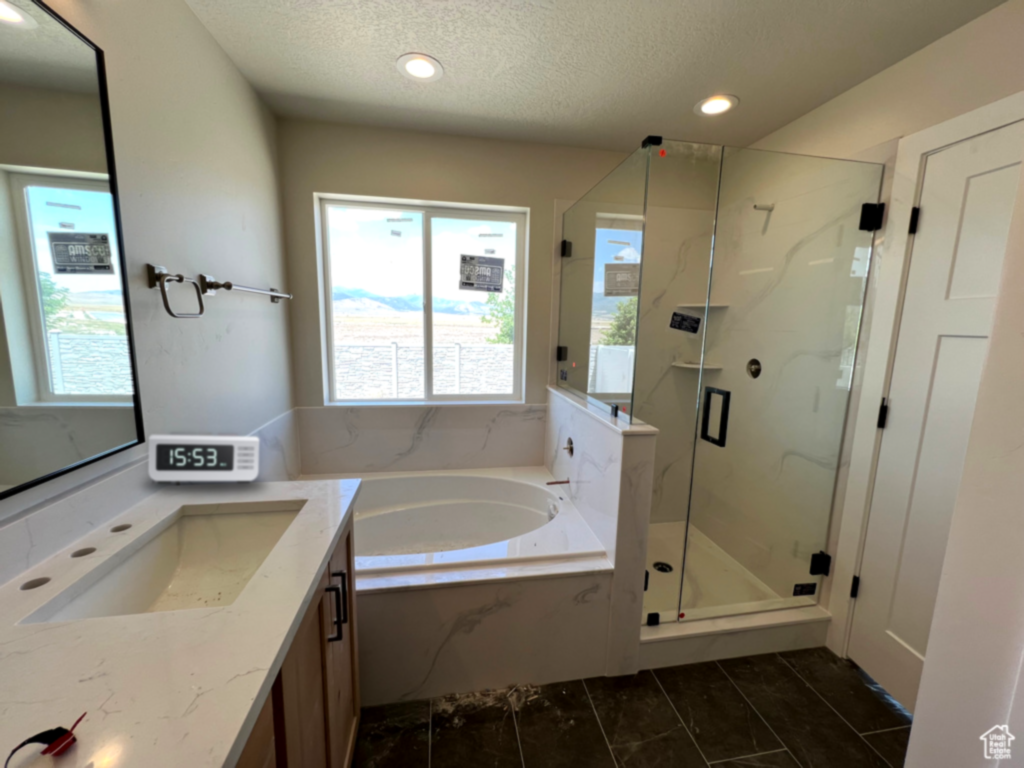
{"hour": 15, "minute": 53}
